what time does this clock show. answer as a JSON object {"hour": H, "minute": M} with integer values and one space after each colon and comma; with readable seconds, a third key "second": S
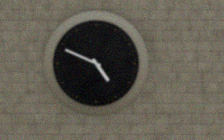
{"hour": 4, "minute": 49}
